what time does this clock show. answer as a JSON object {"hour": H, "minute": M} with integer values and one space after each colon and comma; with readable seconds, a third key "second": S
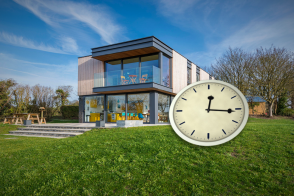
{"hour": 12, "minute": 16}
